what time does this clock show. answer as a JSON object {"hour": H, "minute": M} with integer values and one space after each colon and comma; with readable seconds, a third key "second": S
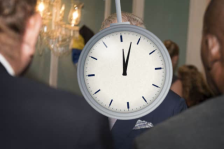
{"hour": 12, "minute": 3}
